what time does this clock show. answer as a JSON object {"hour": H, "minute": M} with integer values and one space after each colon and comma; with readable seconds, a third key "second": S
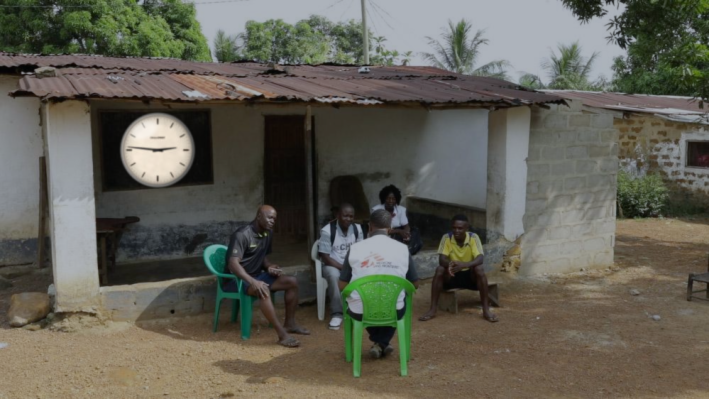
{"hour": 2, "minute": 46}
